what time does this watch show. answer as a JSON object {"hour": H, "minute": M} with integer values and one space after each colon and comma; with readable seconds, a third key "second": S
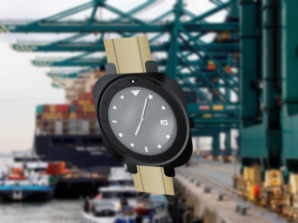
{"hour": 7, "minute": 4}
